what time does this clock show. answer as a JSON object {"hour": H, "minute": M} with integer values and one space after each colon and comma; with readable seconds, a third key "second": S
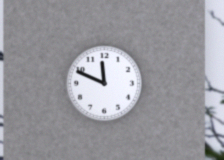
{"hour": 11, "minute": 49}
